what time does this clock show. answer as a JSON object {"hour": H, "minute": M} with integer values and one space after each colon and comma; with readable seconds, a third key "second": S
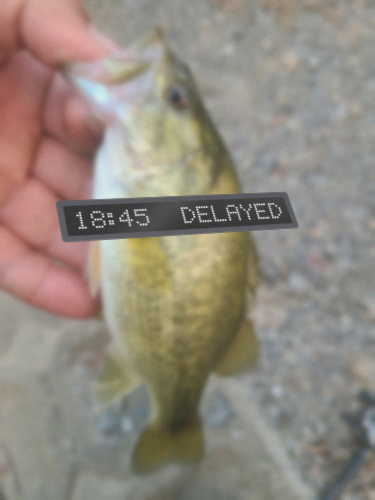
{"hour": 18, "minute": 45}
